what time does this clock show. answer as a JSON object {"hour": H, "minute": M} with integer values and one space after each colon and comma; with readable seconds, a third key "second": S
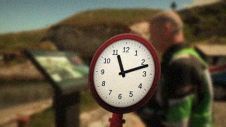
{"hour": 11, "minute": 12}
